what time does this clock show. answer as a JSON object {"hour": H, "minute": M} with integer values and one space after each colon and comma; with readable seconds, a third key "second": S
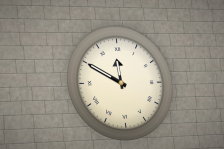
{"hour": 11, "minute": 50}
